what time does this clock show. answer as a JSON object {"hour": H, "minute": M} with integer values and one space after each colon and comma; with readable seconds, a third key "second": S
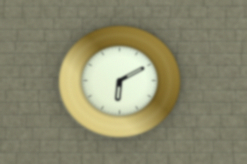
{"hour": 6, "minute": 10}
